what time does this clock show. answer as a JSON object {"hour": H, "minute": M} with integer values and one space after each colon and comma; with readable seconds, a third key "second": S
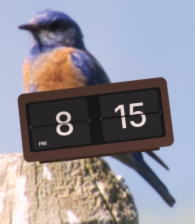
{"hour": 8, "minute": 15}
